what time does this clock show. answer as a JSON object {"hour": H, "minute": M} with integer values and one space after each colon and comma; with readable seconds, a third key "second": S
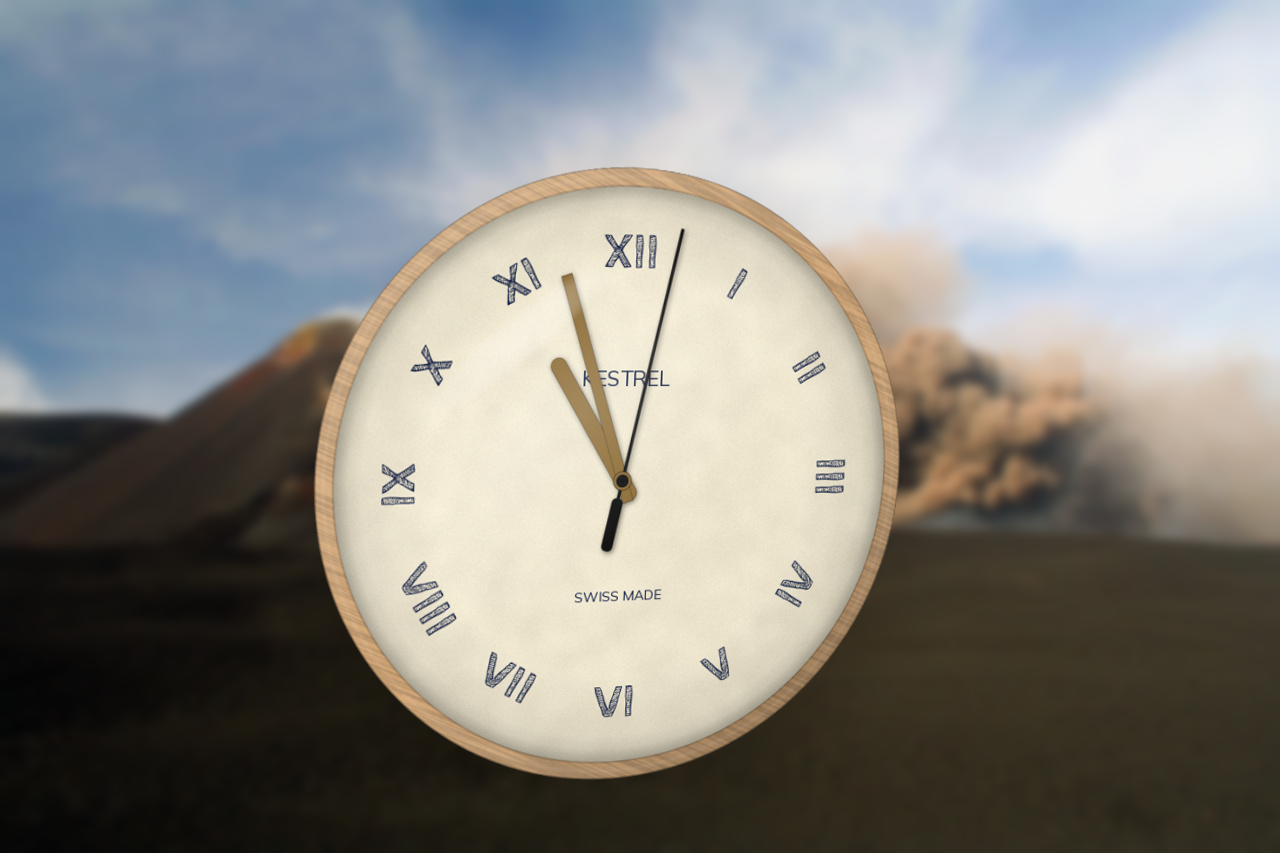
{"hour": 10, "minute": 57, "second": 2}
